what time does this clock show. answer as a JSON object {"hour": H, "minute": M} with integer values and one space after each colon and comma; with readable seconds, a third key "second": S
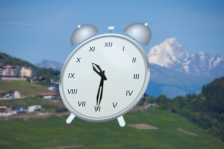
{"hour": 10, "minute": 30}
